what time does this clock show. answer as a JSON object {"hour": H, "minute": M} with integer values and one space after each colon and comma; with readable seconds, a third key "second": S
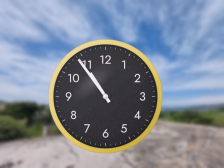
{"hour": 10, "minute": 54}
